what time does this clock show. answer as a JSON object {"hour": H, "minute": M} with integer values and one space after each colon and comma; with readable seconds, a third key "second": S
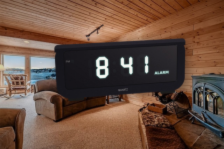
{"hour": 8, "minute": 41}
